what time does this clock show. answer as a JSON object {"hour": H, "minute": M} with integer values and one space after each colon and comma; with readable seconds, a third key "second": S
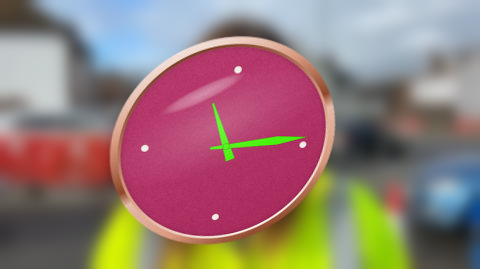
{"hour": 11, "minute": 14}
